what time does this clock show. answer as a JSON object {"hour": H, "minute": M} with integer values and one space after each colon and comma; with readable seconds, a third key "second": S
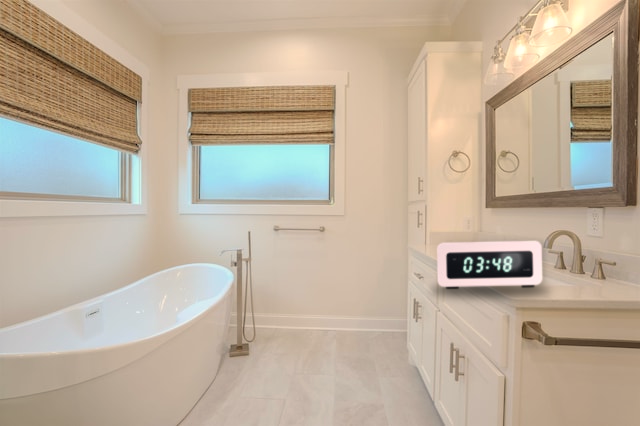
{"hour": 3, "minute": 48}
